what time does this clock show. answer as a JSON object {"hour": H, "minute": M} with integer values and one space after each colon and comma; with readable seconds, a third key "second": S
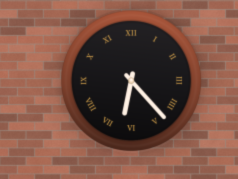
{"hour": 6, "minute": 23}
